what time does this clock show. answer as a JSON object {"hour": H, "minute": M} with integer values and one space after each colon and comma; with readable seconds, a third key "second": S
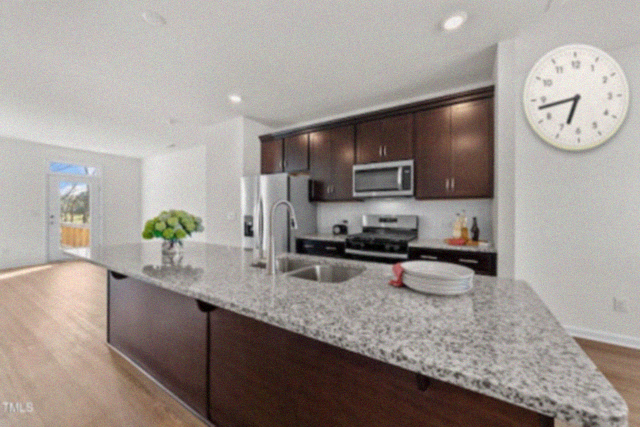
{"hour": 6, "minute": 43}
